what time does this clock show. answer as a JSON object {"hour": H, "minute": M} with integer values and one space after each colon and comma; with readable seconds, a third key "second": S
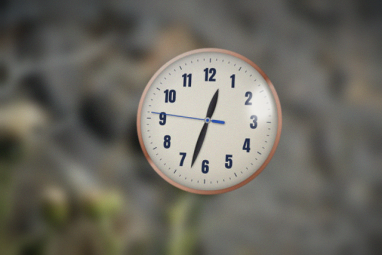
{"hour": 12, "minute": 32, "second": 46}
